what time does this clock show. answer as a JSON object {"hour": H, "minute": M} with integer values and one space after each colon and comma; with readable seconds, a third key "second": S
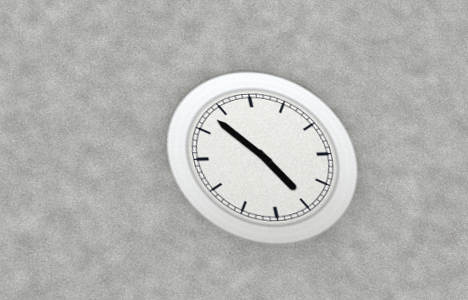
{"hour": 4, "minute": 53}
